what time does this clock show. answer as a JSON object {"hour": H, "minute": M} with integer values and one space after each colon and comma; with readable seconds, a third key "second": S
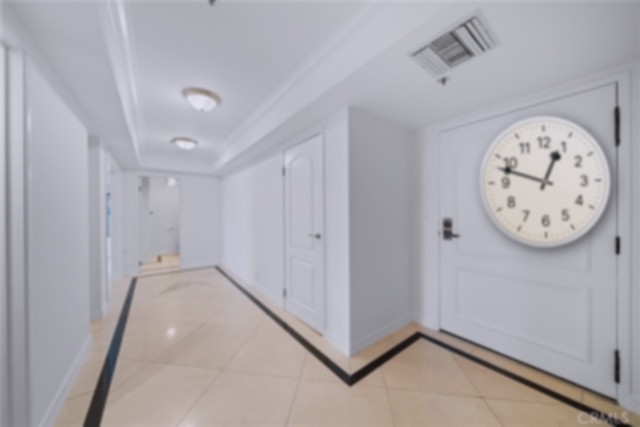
{"hour": 12, "minute": 48}
